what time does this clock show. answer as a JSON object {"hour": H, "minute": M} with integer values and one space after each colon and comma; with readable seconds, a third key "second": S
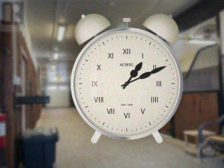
{"hour": 1, "minute": 11}
